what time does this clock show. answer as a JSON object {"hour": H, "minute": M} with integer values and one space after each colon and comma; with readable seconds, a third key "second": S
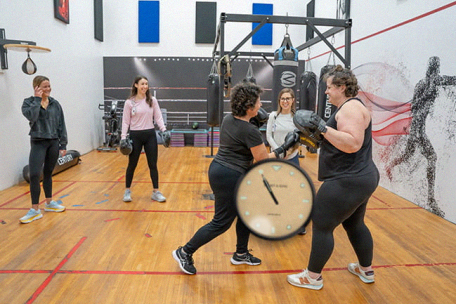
{"hour": 10, "minute": 55}
